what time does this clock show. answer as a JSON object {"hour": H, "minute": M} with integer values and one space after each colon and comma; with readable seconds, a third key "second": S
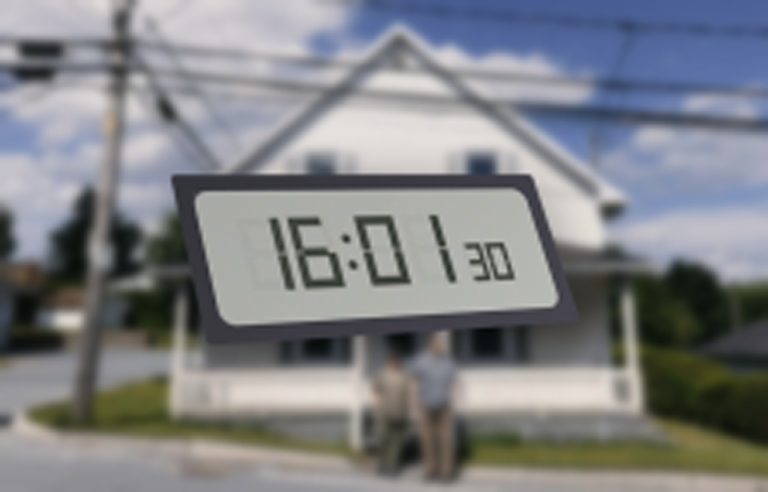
{"hour": 16, "minute": 1, "second": 30}
